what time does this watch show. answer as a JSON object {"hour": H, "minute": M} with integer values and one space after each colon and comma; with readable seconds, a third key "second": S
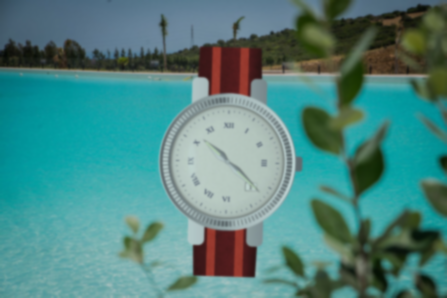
{"hour": 10, "minute": 22}
